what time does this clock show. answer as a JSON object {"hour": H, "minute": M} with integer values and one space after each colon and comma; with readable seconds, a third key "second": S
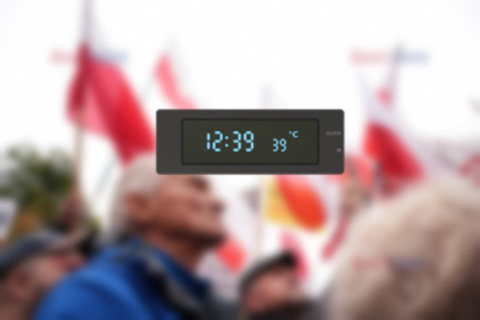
{"hour": 12, "minute": 39}
